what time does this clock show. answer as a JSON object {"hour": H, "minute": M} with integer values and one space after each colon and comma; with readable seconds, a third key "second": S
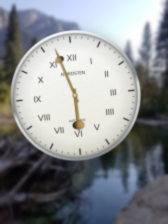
{"hour": 5, "minute": 57}
